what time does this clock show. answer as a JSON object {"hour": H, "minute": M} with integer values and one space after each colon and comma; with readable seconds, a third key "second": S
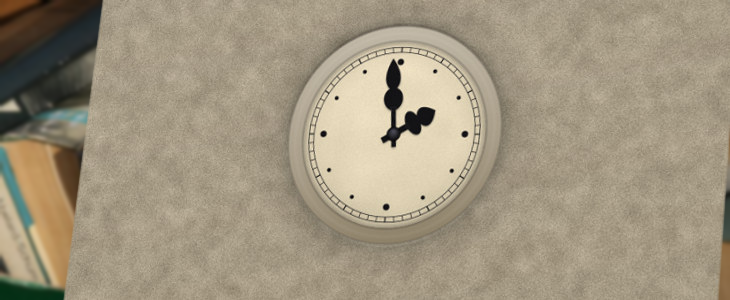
{"hour": 1, "minute": 59}
